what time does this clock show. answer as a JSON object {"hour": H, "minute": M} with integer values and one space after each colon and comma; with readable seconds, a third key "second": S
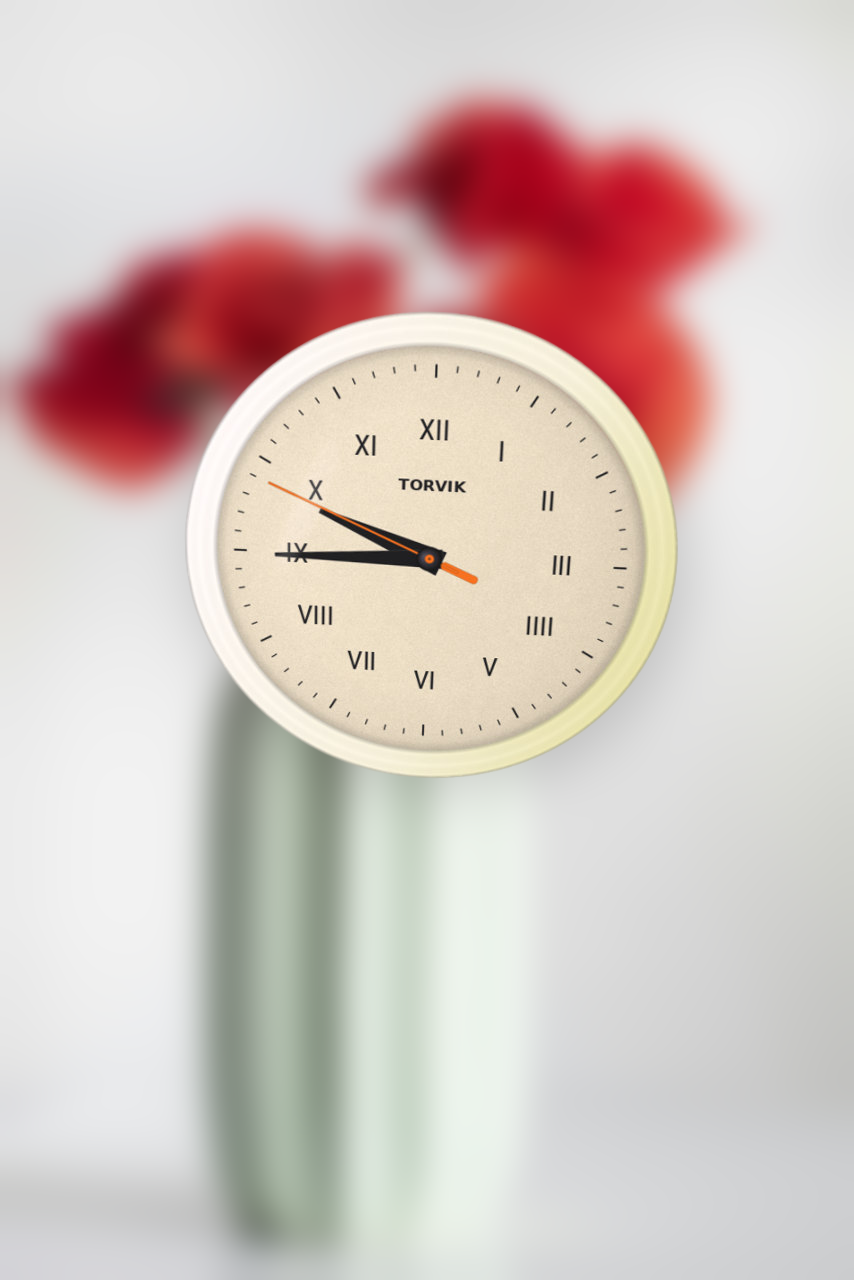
{"hour": 9, "minute": 44, "second": 49}
